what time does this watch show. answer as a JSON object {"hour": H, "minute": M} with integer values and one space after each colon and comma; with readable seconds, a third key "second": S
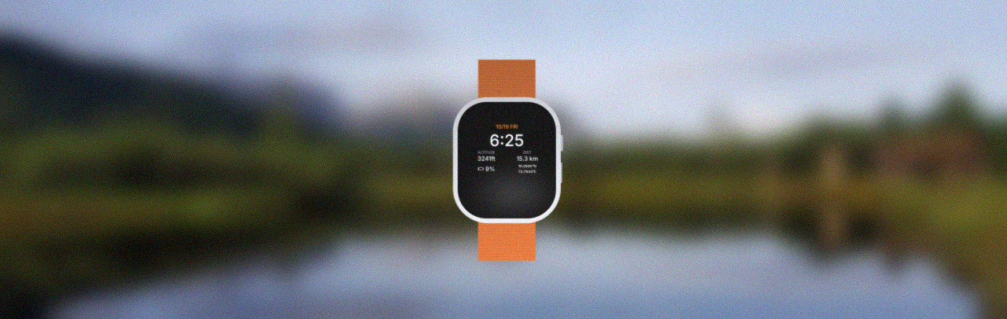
{"hour": 6, "minute": 25}
